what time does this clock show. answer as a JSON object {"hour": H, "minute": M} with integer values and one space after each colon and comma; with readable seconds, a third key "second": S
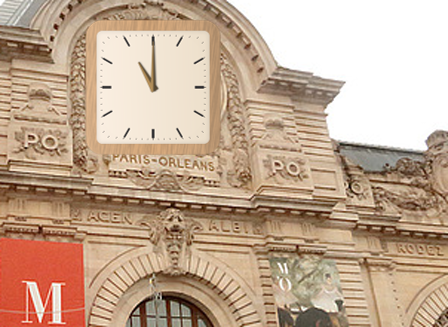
{"hour": 11, "minute": 0}
